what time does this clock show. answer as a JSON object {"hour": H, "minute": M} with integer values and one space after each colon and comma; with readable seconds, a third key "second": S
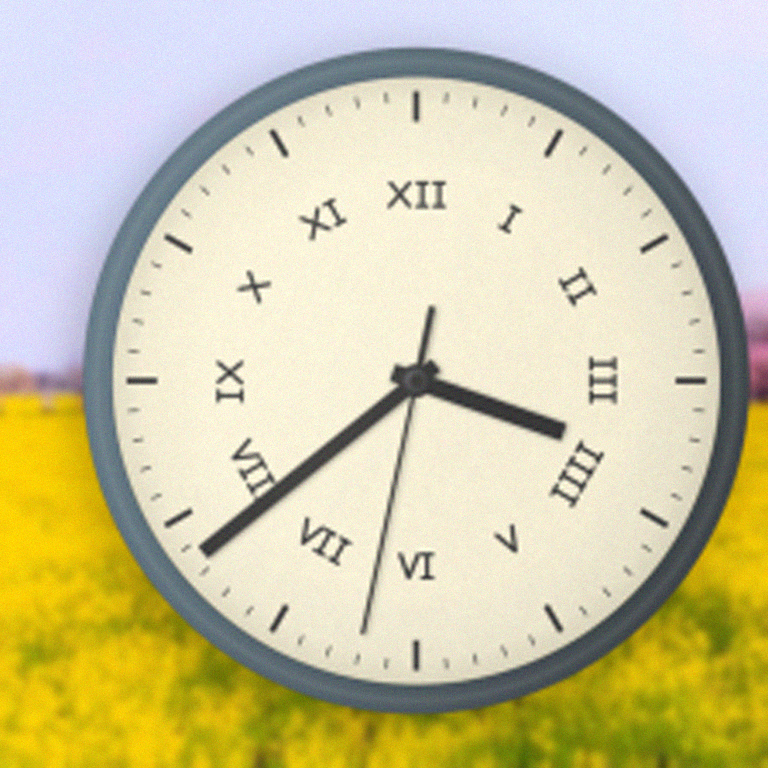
{"hour": 3, "minute": 38, "second": 32}
